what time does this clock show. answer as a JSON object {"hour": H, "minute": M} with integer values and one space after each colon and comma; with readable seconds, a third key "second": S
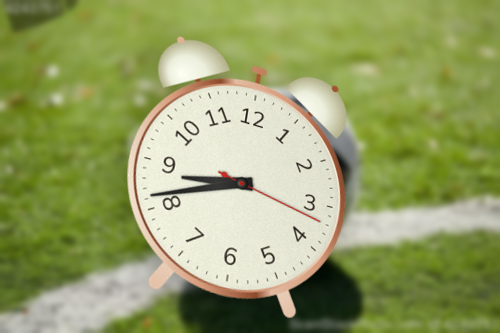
{"hour": 8, "minute": 41, "second": 17}
